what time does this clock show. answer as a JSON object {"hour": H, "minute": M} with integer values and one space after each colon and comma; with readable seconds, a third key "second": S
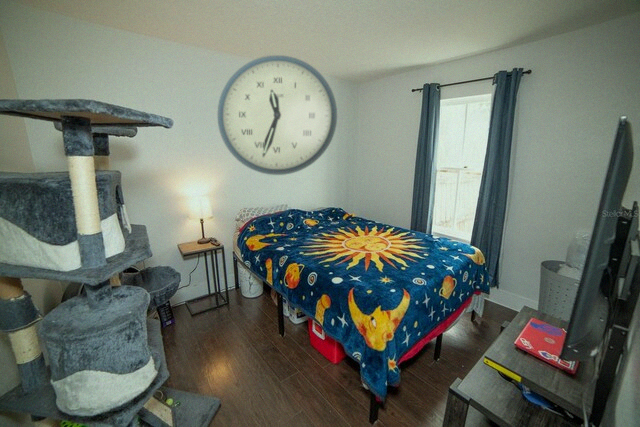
{"hour": 11, "minute": 33}
